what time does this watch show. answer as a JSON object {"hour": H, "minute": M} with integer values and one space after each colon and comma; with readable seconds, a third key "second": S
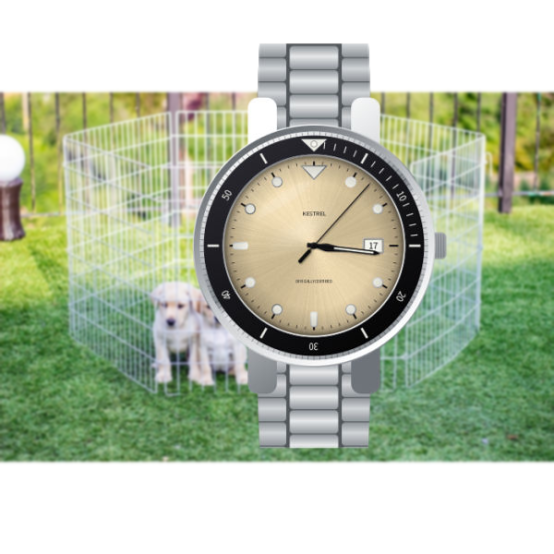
{"hour": 3, "minute": 16, "second": 7}
